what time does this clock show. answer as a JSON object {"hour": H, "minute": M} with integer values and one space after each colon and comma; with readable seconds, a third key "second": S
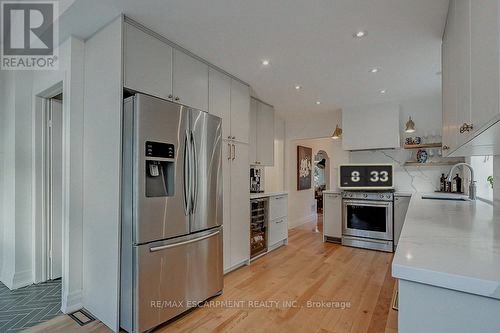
{"hour": 8, "minute": 33}
